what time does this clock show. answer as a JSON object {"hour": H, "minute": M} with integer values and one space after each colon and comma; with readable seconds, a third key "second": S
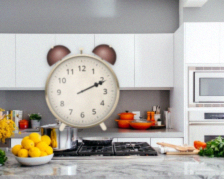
{"hour": 2, "minute": 11}
